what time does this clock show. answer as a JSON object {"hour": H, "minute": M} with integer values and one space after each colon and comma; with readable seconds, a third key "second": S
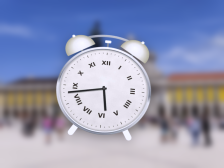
{"hour": 5, "minute": 43}
